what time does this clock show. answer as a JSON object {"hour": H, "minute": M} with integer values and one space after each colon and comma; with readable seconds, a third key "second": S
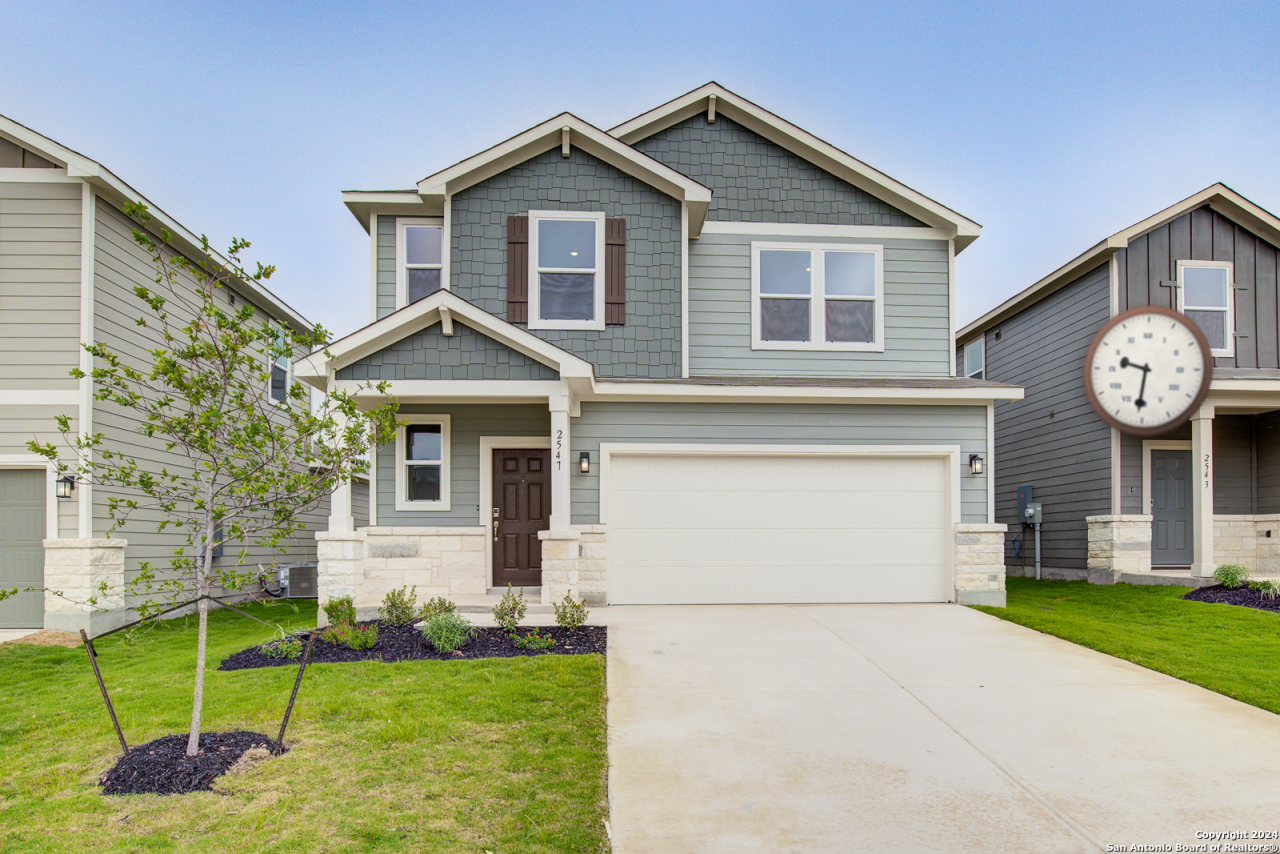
{"hour": 9, "minute": 31}
